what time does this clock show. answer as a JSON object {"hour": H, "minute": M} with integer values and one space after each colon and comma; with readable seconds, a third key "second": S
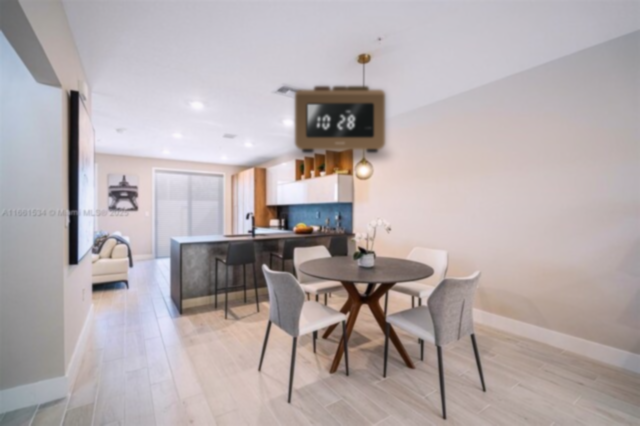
{"hour": 10, "minute": 28}
